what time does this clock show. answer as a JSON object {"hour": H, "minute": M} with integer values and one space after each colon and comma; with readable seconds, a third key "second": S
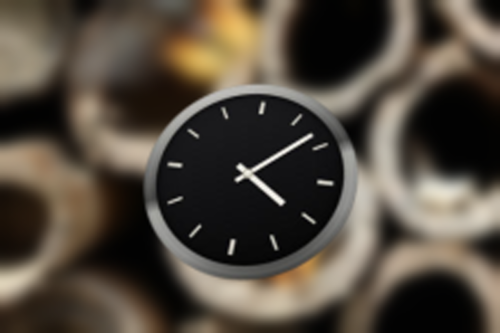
{"hour": 4, "minute": 8}
